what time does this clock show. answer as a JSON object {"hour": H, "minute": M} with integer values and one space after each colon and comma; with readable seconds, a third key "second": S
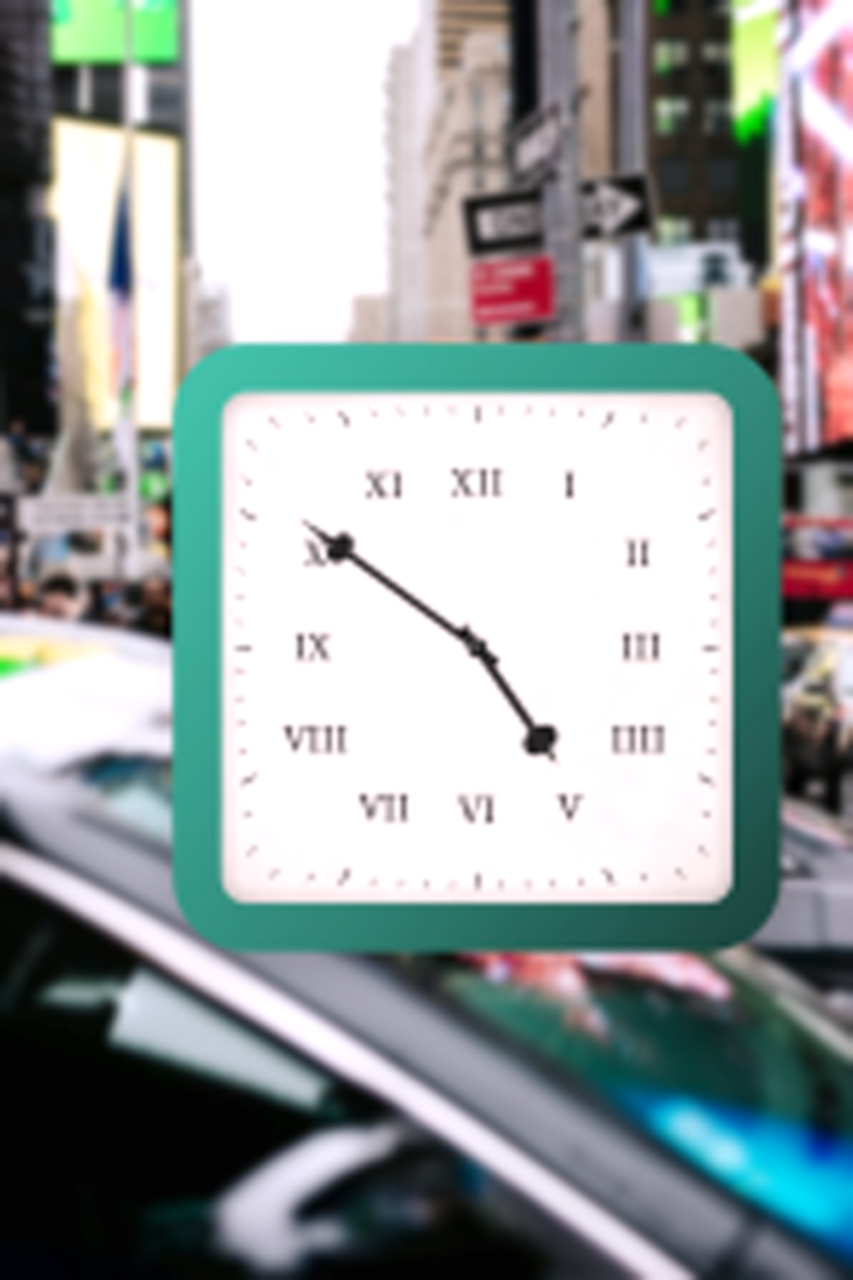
{"hour": 4, "minute": 51}
